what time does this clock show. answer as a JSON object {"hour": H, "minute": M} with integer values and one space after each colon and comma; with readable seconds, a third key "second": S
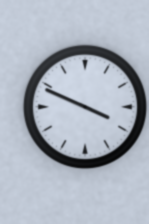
{"hour": 3, "minute": 49}
